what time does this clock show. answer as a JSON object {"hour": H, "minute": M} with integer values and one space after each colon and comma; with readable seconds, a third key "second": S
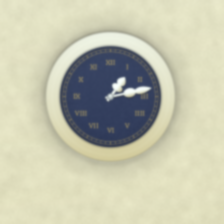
{"hour": 1, "minute": 13}
